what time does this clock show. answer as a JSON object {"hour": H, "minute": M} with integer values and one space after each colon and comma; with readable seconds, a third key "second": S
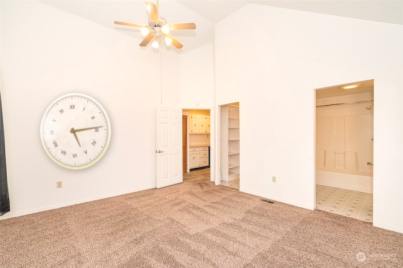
{"hour": 5, "minute": 14}
